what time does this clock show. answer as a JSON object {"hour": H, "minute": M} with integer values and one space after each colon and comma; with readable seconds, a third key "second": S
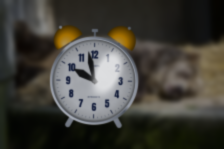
{"hour": 9, "minute": 58}
